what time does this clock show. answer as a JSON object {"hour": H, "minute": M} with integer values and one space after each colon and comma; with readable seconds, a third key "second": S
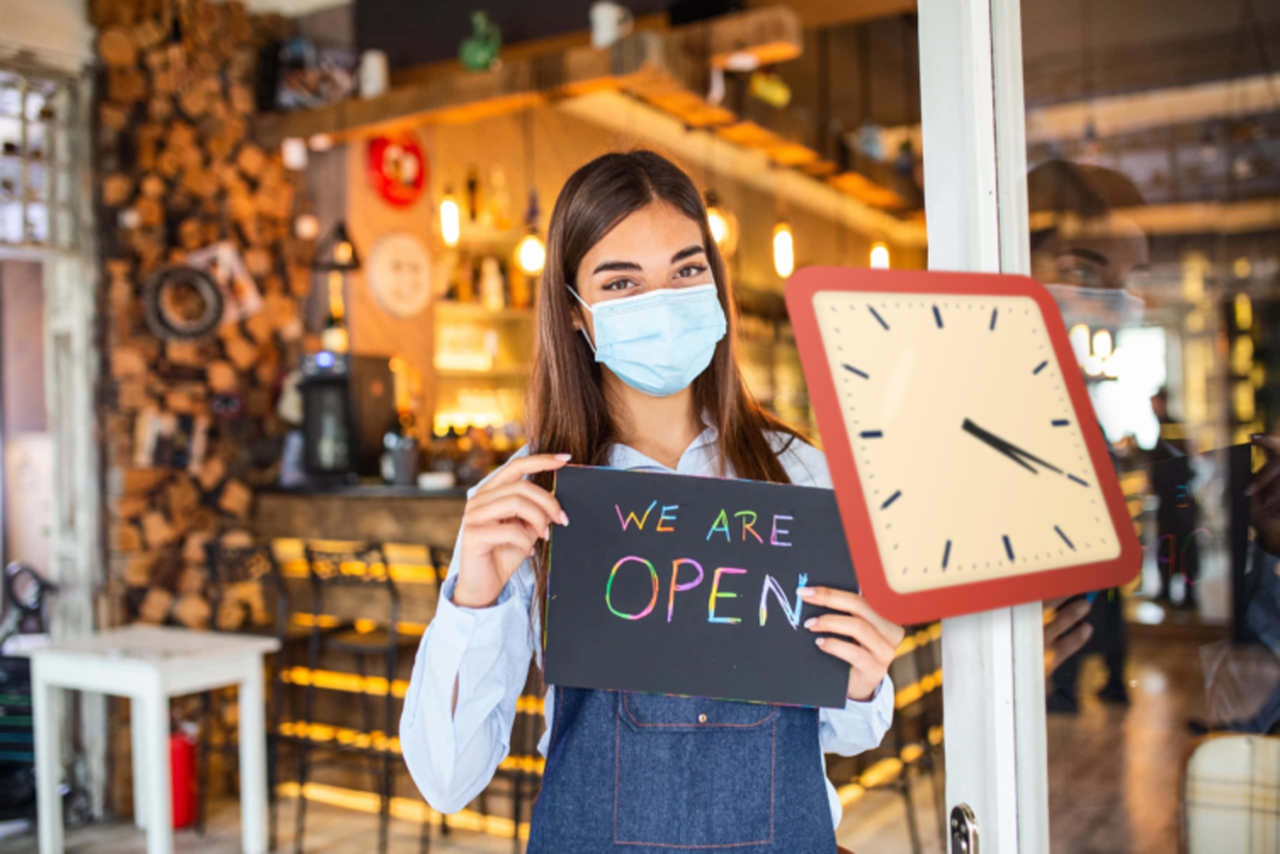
{"hour": 4, "minute": 20}
